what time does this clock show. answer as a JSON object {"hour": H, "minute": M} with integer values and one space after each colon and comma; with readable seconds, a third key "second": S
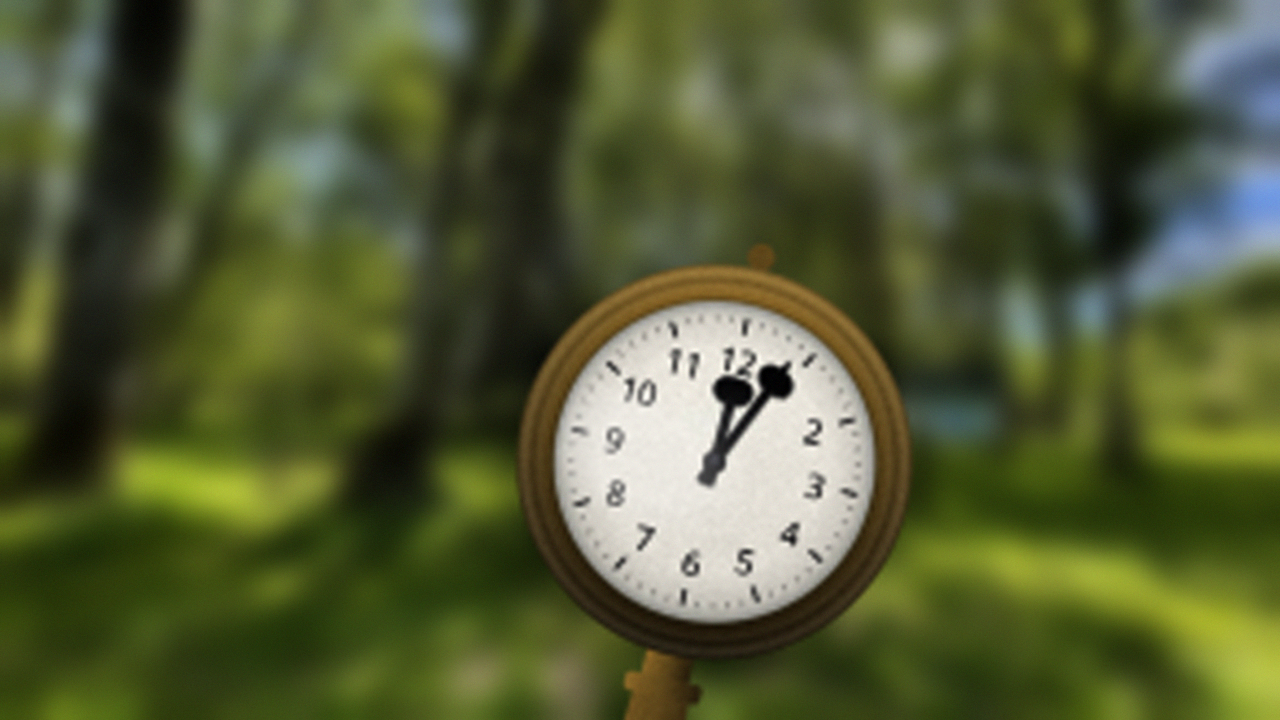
{"hour": 12, "minute": 4}
